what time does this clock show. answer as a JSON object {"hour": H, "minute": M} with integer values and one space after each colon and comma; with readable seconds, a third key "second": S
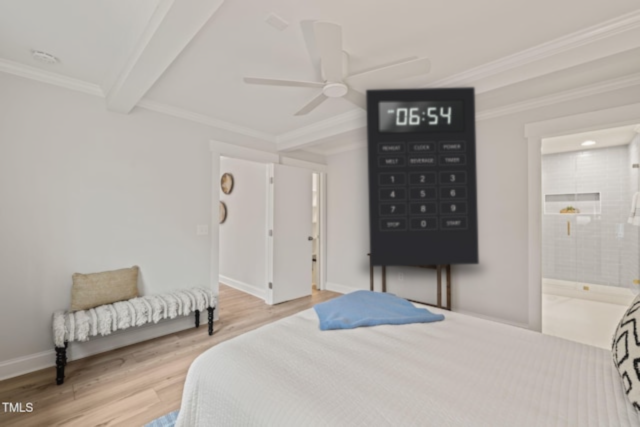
{"hour": 6, "minute": 54}
